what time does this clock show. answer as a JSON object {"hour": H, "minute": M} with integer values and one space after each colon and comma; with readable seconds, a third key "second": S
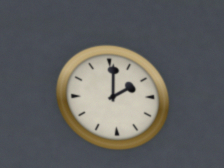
{"hour": 2, "minute": 1}
